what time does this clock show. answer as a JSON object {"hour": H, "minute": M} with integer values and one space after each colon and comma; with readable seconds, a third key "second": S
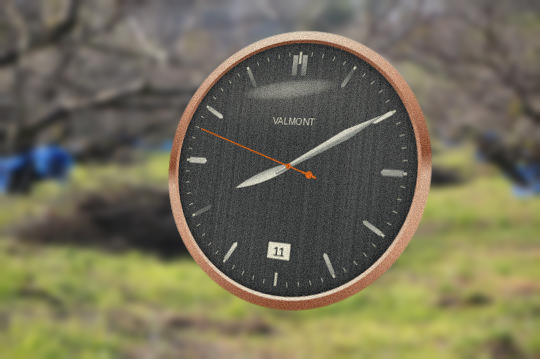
{"hour": 8, "minute": 9, "second": 48}
